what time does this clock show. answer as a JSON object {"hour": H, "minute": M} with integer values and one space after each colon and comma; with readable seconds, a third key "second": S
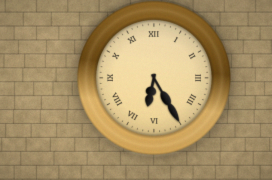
{"hour": 6, "minute": 25}
